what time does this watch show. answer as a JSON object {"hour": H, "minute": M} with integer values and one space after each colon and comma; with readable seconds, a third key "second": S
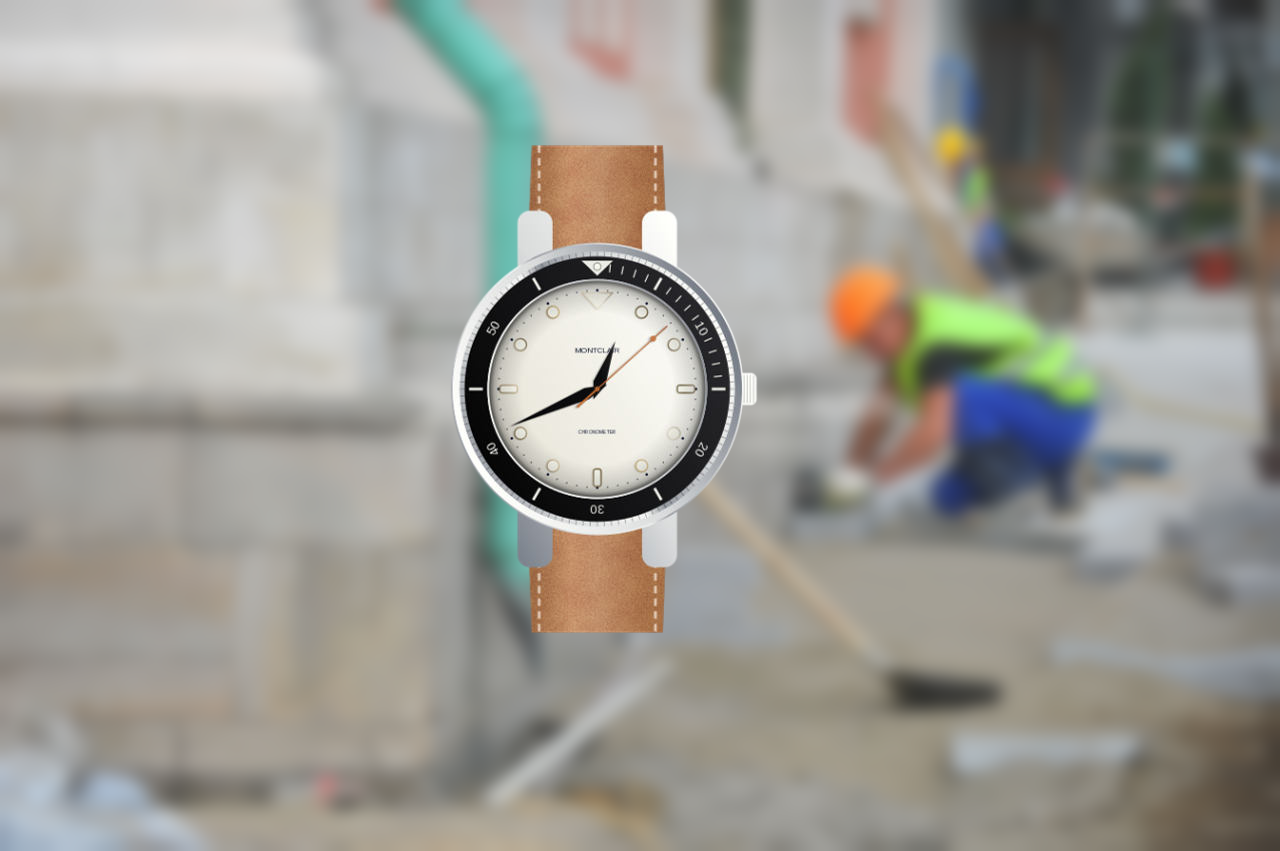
{"hour": 12, "minute": 41, "second": 8}
